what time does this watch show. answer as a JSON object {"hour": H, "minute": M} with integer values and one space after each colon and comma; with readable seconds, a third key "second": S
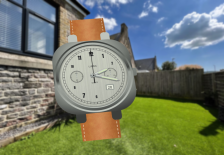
{"hour": 2, "minute": 18}
